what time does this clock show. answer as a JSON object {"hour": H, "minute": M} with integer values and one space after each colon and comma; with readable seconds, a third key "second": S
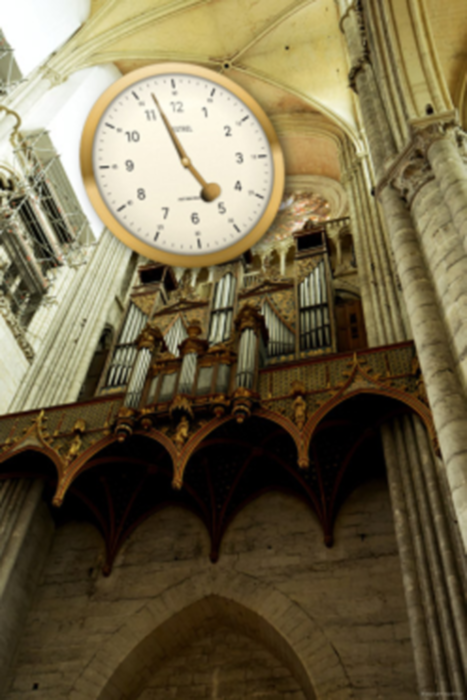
{"hour": 4, "minute": 57}
